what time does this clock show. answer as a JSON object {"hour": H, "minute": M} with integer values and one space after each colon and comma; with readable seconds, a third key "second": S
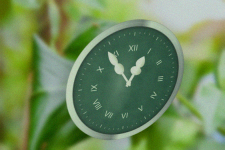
{"hour": 12, "minute": 54}
